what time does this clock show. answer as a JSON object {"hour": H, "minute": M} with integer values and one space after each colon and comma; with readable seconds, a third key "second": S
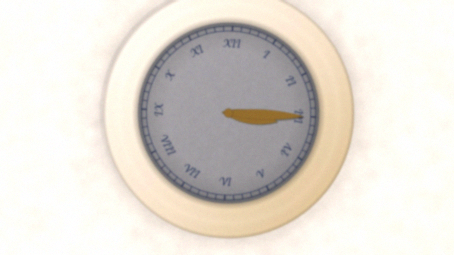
{"hour": 3, "minute": 15}
